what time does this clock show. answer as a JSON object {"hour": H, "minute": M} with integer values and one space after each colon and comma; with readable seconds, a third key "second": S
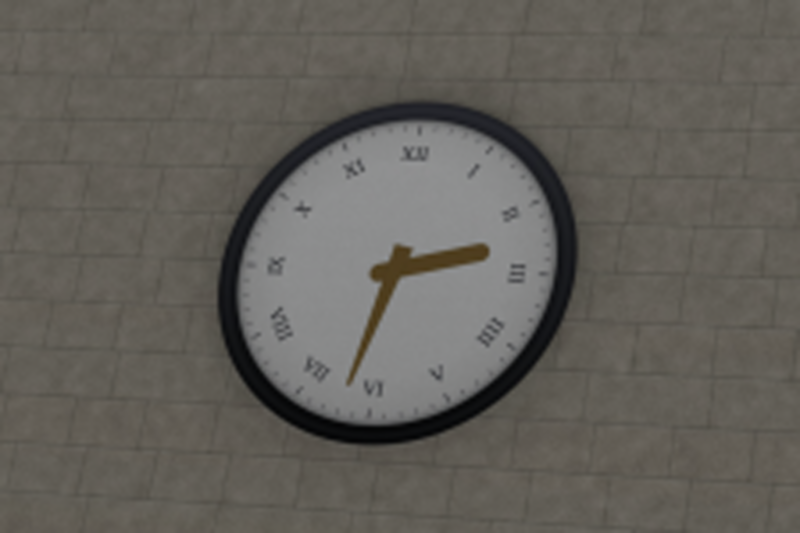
{"hour": 2, "minute": 32}
